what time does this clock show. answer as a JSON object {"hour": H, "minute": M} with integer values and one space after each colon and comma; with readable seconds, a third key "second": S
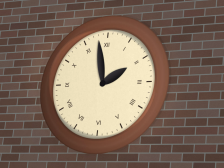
{"hour": 1, "minute": 58}
